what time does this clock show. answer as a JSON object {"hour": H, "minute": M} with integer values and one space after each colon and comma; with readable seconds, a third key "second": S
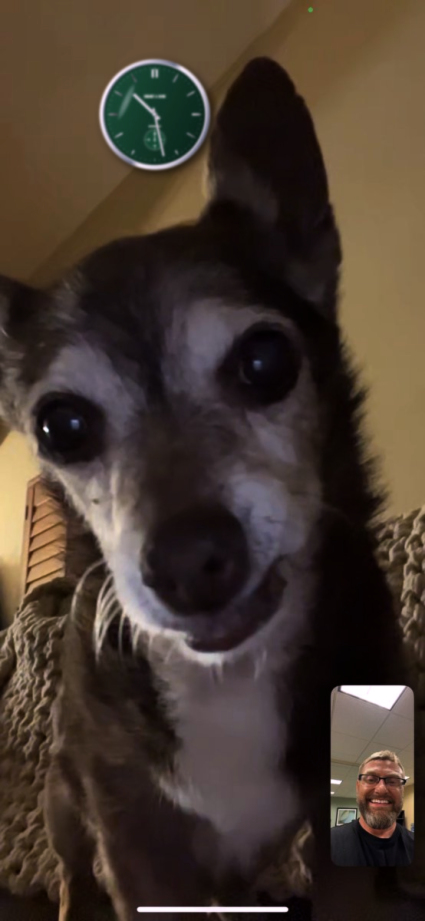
{"hour": 10, "minute": 28}
